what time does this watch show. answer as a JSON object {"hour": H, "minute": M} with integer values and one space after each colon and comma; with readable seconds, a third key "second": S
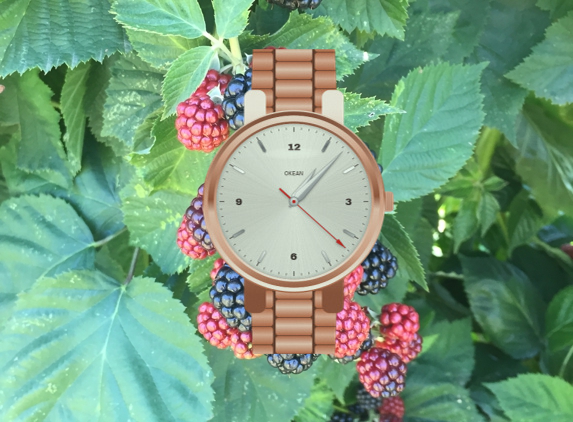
{"hour": 1, "minute": 7, "second": 22}
